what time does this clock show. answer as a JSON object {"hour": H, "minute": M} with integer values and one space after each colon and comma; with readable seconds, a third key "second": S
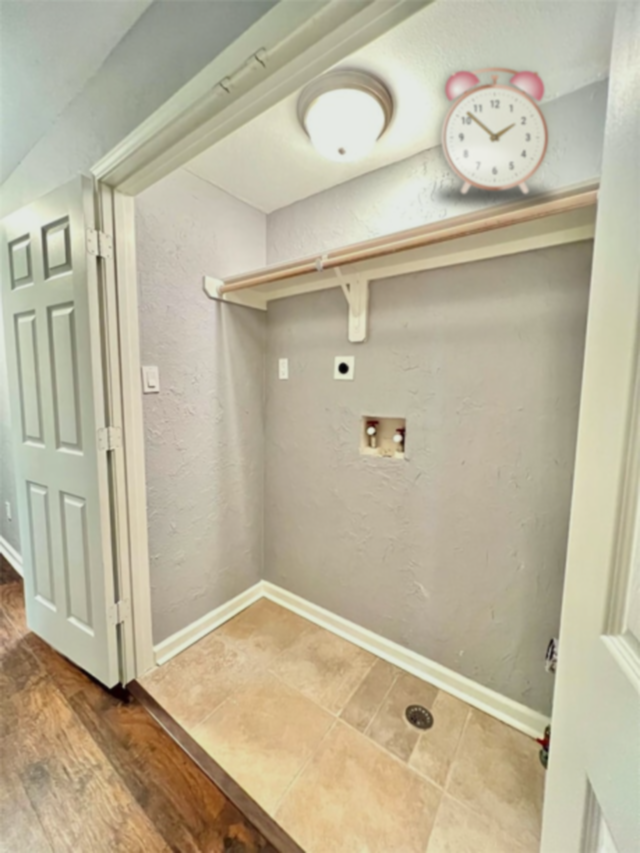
{"hour": 1, "minute": 52}
